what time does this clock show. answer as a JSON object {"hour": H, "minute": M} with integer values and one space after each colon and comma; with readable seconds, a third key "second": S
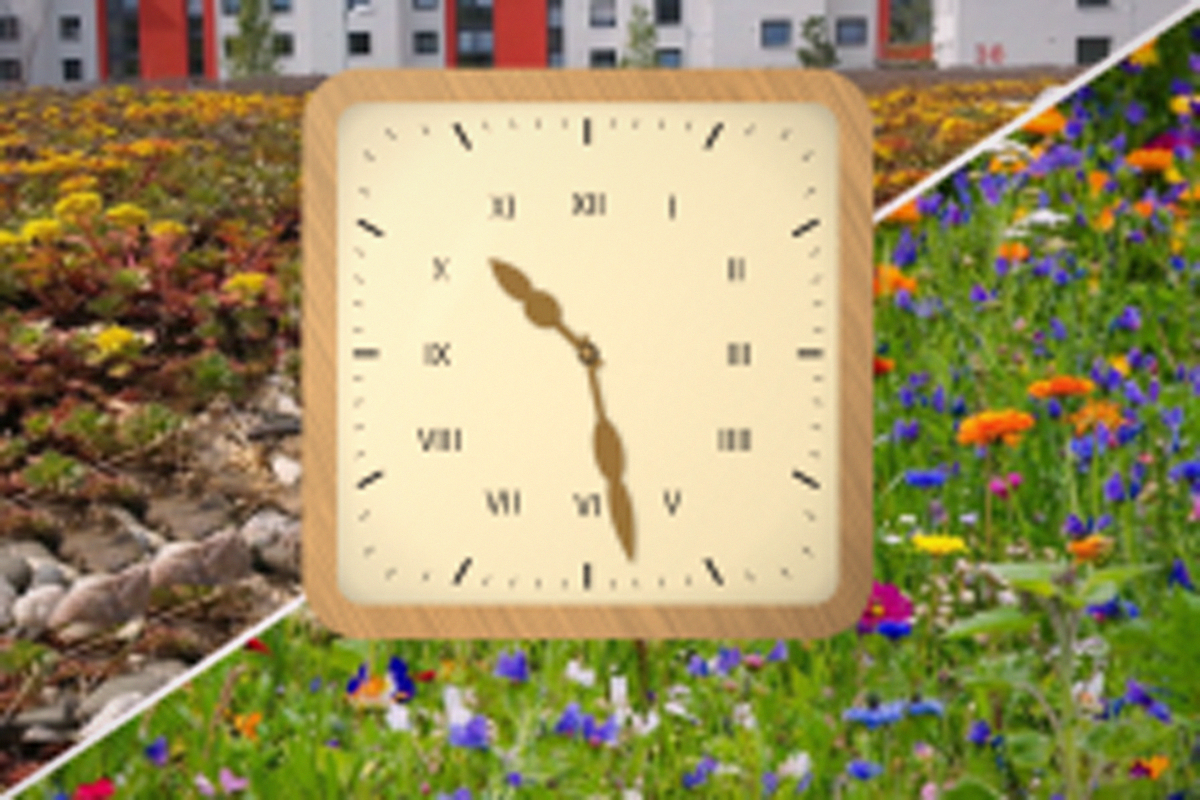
{"hour": 10, "minute": 28}
